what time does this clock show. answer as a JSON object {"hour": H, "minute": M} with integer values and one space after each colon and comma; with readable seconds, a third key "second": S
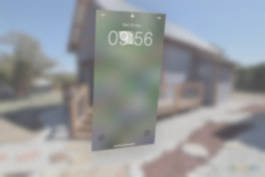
{"hour": 9, "minute": 56}
